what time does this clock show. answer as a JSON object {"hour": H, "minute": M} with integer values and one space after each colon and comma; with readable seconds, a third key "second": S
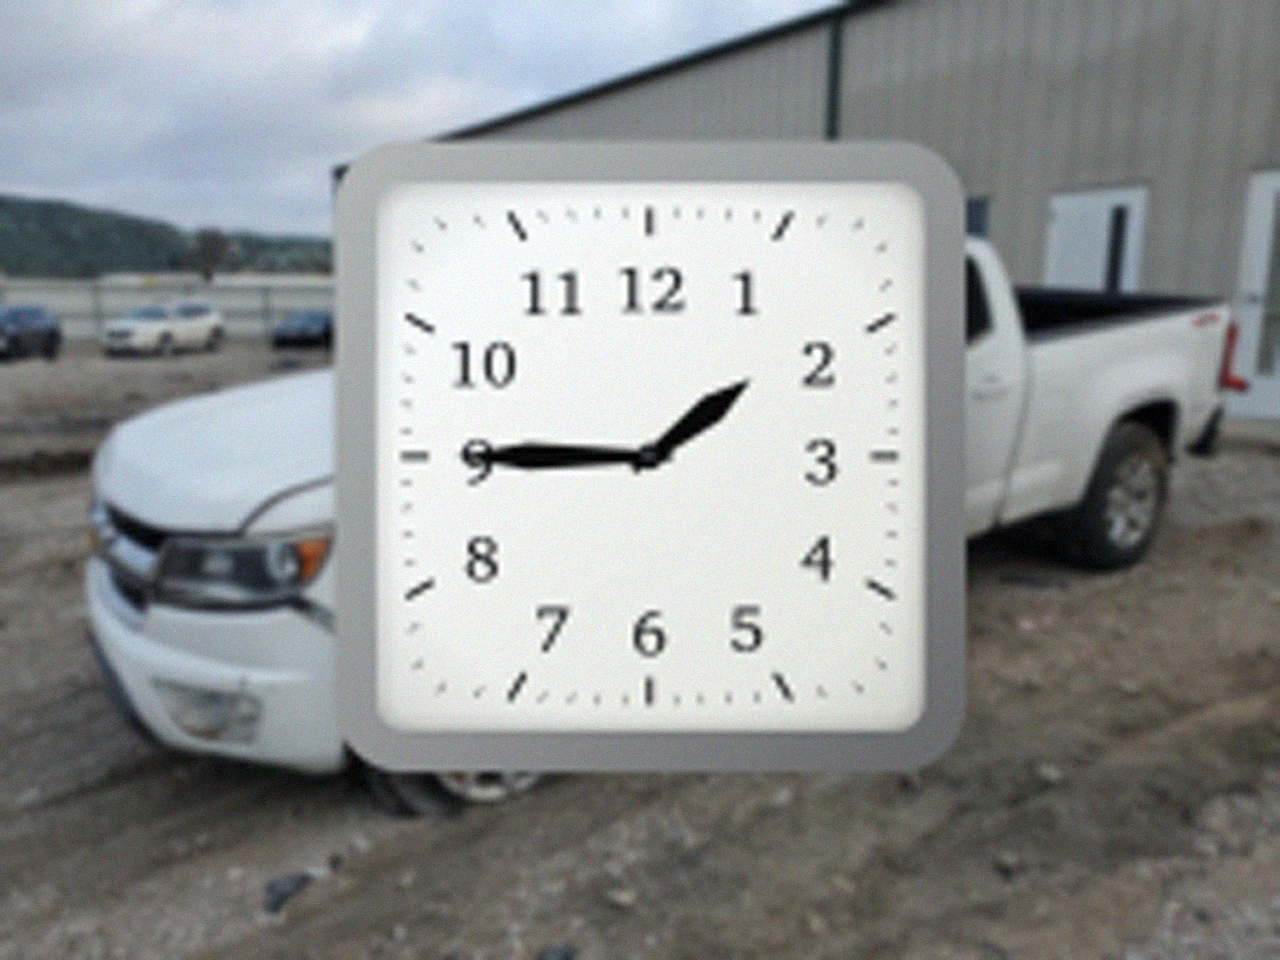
{"hour": 1, "minute": 45}
